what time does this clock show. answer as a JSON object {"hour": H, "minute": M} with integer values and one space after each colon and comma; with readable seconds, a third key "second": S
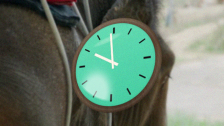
{"hour": 9, "minute": 59}
